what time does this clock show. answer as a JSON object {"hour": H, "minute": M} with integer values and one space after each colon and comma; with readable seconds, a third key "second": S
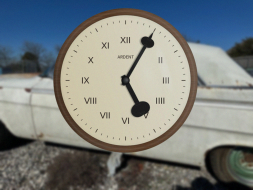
{"hour": 5, "minute": 5}
